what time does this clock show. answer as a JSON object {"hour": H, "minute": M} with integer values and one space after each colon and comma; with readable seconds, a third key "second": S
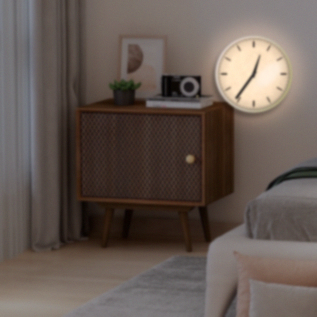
{"hour": 12, "minute": 36}
